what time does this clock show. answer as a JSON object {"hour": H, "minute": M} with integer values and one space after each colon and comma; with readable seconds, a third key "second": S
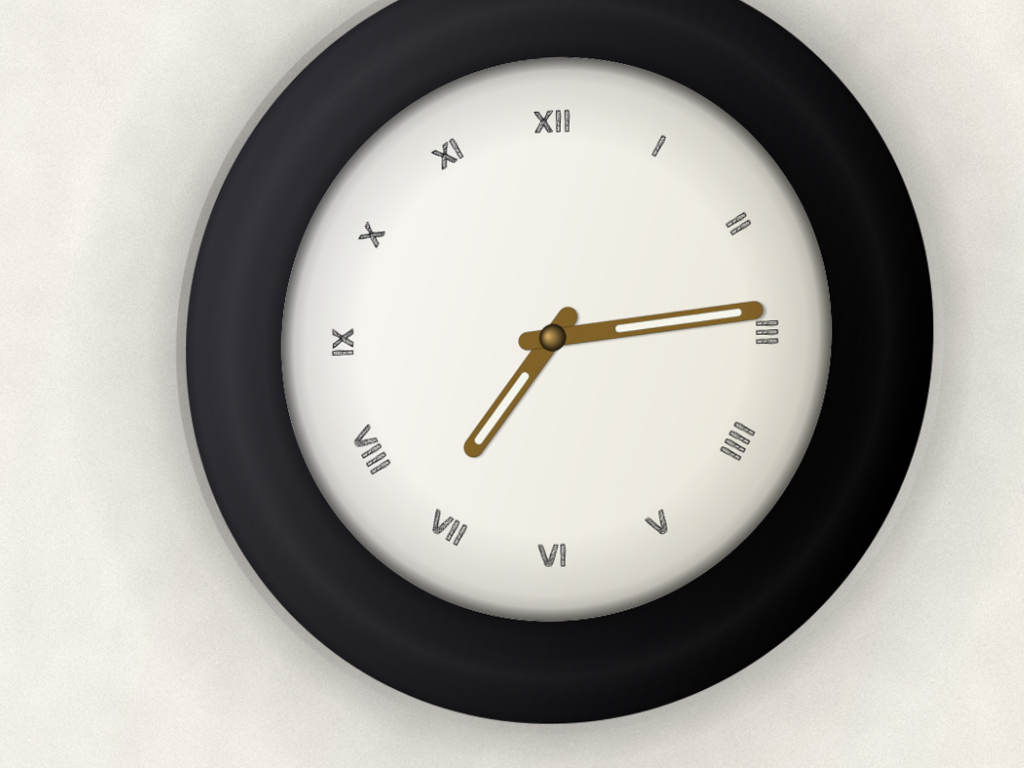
{"hour": 7, "minute": 14}
